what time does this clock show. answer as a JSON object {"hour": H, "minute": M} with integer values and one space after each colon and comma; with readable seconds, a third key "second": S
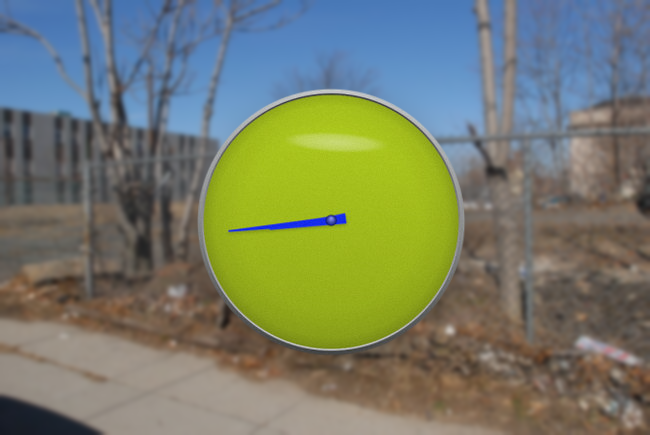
{"hour": 8, "minute": 44}
